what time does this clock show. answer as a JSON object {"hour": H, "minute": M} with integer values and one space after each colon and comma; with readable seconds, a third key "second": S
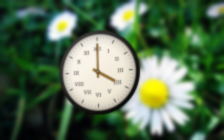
{"hour": 4, "minute": 0}
